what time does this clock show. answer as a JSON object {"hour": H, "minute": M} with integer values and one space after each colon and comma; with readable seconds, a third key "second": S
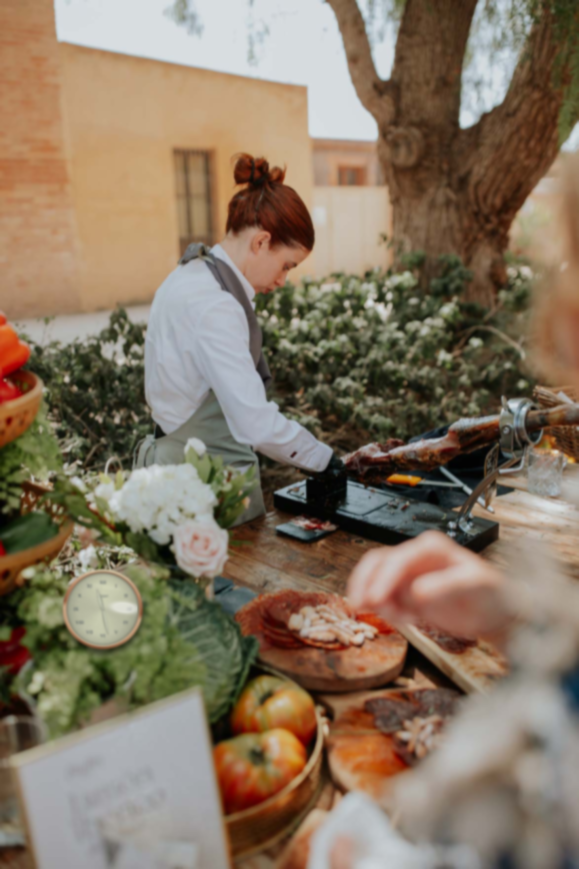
{"hour": 11, "minute": 28}
